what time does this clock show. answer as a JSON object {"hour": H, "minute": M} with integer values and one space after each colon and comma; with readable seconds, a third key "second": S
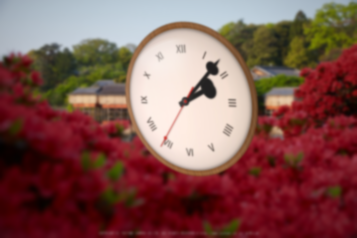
{"hour": 2, "minute": 7, "second": 36}
